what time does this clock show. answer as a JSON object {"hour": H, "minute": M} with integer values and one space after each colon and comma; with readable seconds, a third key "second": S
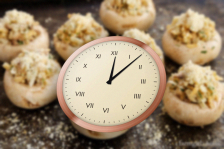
{"hour": 12, "minute": 7}
